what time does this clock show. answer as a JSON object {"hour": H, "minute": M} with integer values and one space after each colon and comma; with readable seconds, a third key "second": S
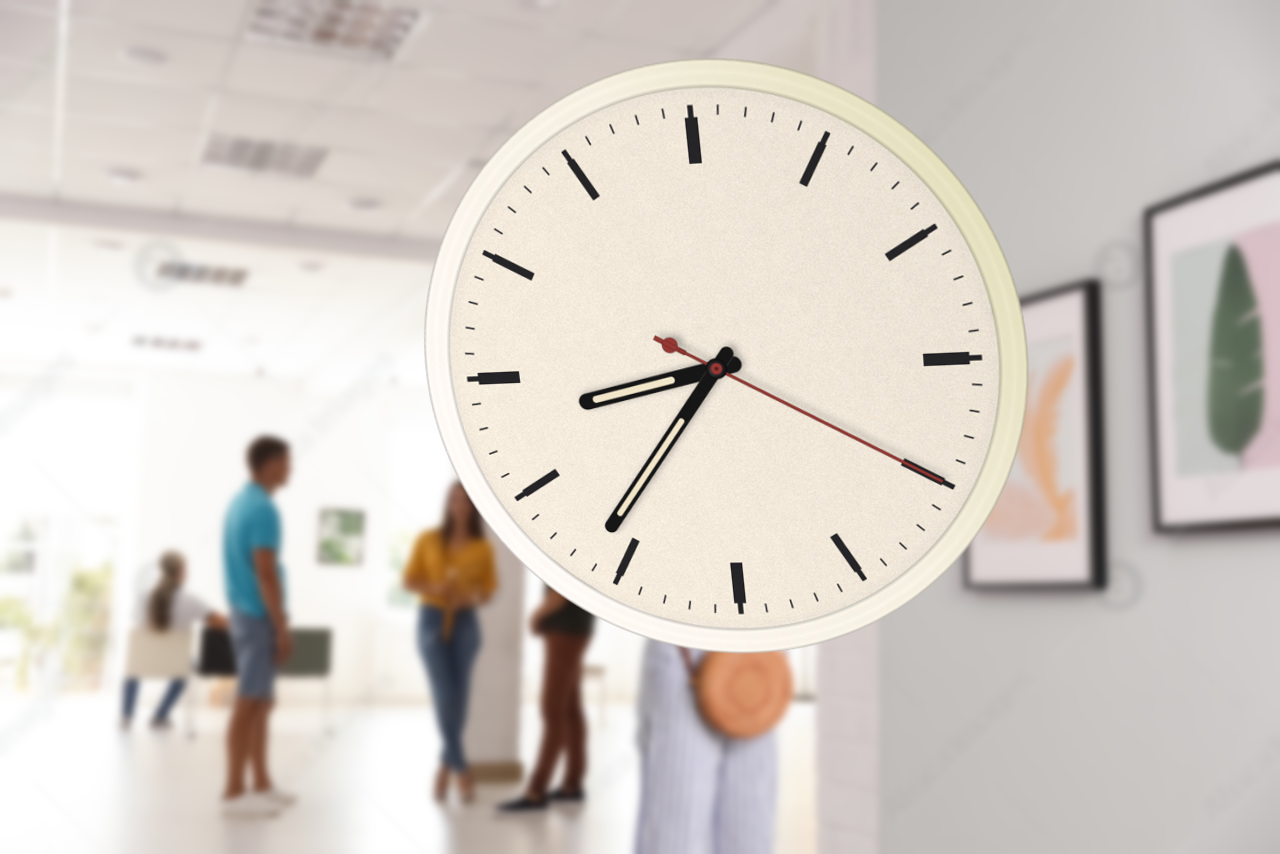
{"hour": 8, "minute": 36, "second": 20}
